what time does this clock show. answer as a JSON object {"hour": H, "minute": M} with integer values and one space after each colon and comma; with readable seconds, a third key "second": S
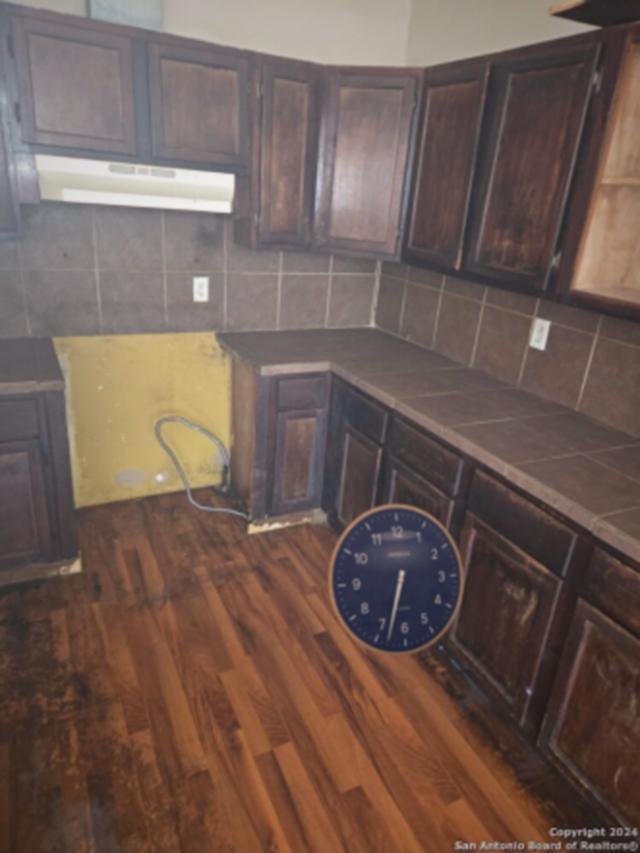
{"hour": 6, "minute": 33}
